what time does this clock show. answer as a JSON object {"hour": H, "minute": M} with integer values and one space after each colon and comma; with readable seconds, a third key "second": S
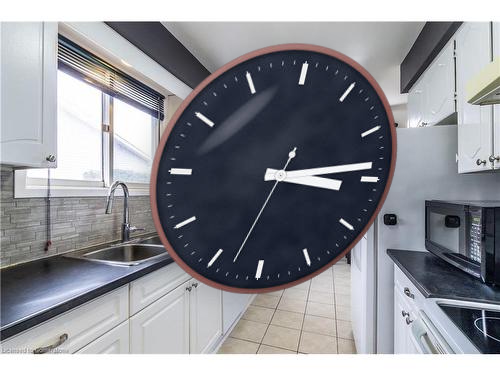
{"hour": 3, "minute": 13, "second": 33}
